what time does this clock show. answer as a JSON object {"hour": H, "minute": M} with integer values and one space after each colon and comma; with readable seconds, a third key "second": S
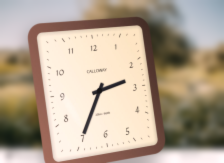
{"hour": 2, "minute": 35}
